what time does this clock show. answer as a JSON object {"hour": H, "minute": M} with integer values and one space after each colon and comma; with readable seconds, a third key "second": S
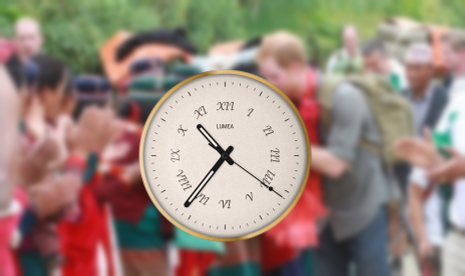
{"hour": 10, "minute": 36, "second": 21}
